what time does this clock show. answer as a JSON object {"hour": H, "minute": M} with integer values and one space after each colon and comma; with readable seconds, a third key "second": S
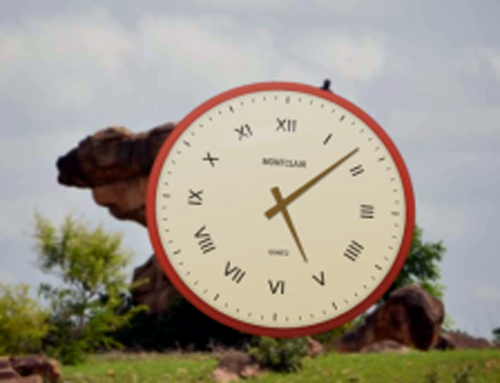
{"hour": 5, "minute": 8}
